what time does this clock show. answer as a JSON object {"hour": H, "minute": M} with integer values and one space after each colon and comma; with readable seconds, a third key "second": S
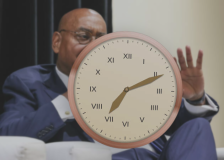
{"hour": 7, "minute": 11}
